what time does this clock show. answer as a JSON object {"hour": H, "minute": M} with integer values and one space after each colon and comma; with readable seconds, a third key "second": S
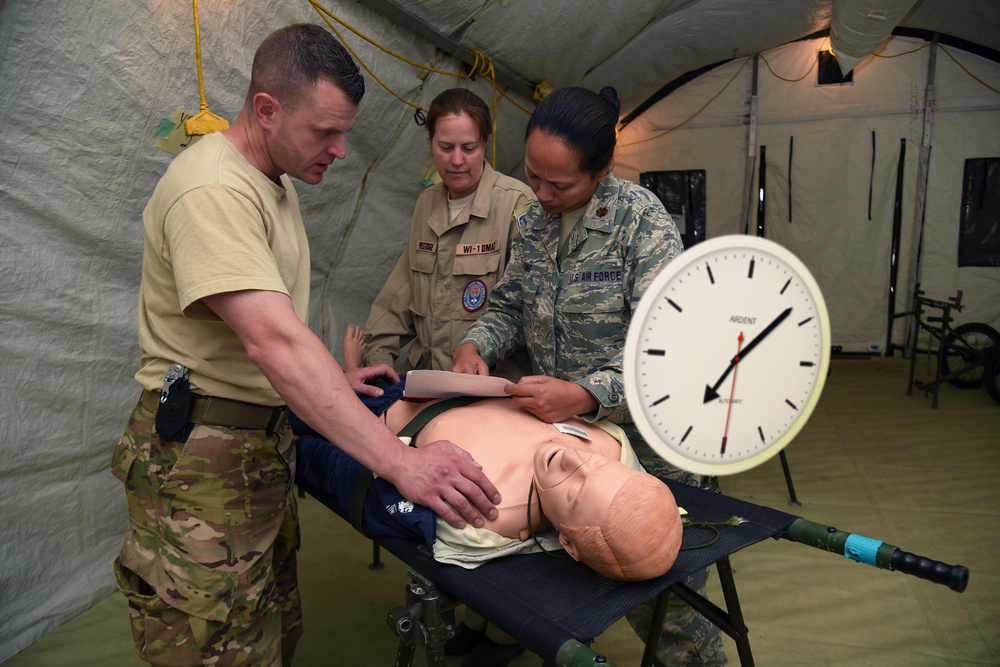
{"hour": 7, "minute": 7, "second": 30}
